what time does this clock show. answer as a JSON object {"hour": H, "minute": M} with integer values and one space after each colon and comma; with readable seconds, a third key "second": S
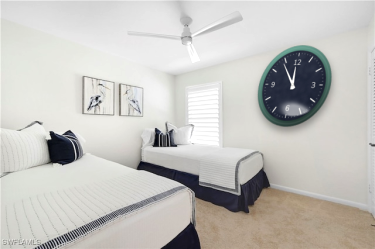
{"hour": 11, "minute": 54}
